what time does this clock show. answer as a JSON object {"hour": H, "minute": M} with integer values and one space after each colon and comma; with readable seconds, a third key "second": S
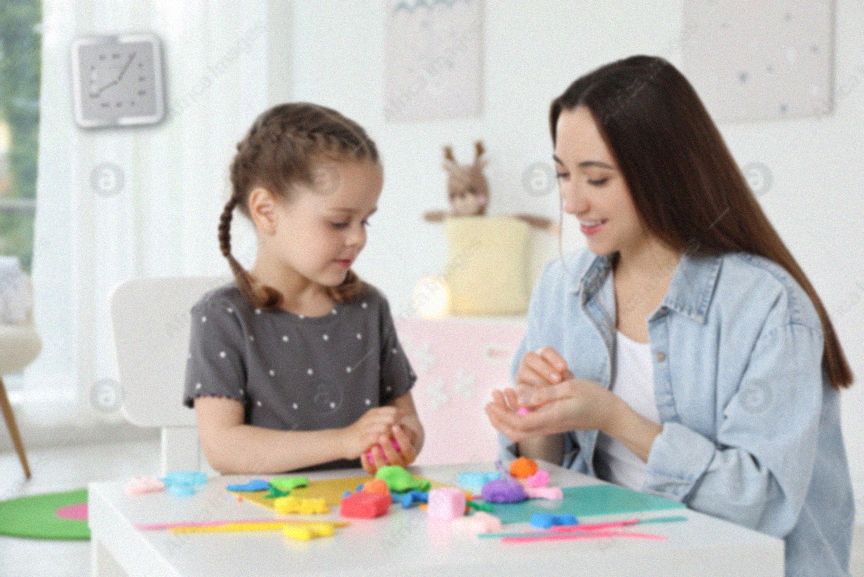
{"hour": 8, "minute": 6}
